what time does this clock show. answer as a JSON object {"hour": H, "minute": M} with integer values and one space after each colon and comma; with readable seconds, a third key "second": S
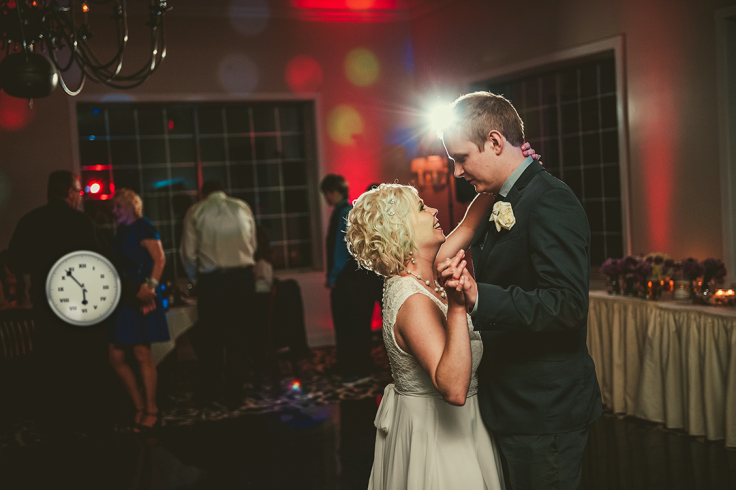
{"hour": 5, "minute": 53}
